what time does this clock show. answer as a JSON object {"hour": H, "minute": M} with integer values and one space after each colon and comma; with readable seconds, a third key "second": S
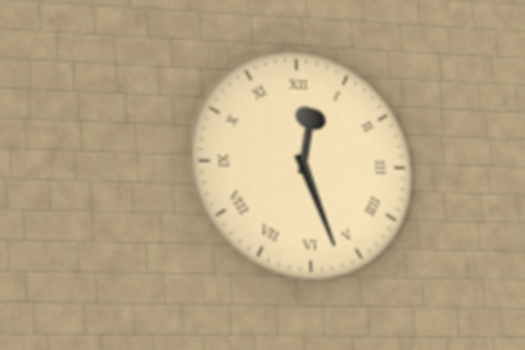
{"hour": 12, "minute": 27}
